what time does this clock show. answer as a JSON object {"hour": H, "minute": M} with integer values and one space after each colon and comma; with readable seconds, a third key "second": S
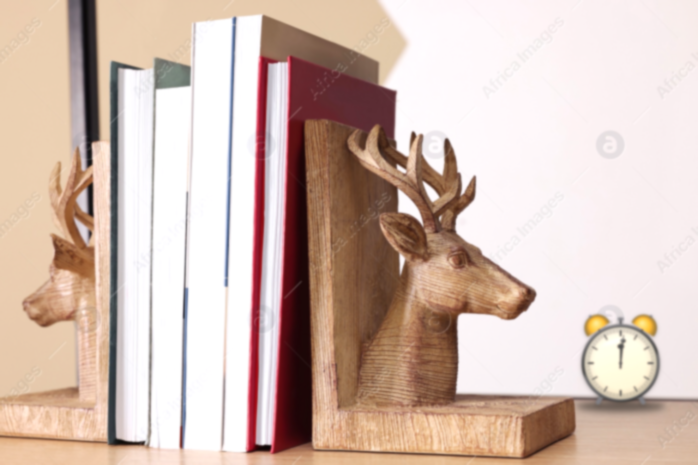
{"hour": 12, "minute": 1}
